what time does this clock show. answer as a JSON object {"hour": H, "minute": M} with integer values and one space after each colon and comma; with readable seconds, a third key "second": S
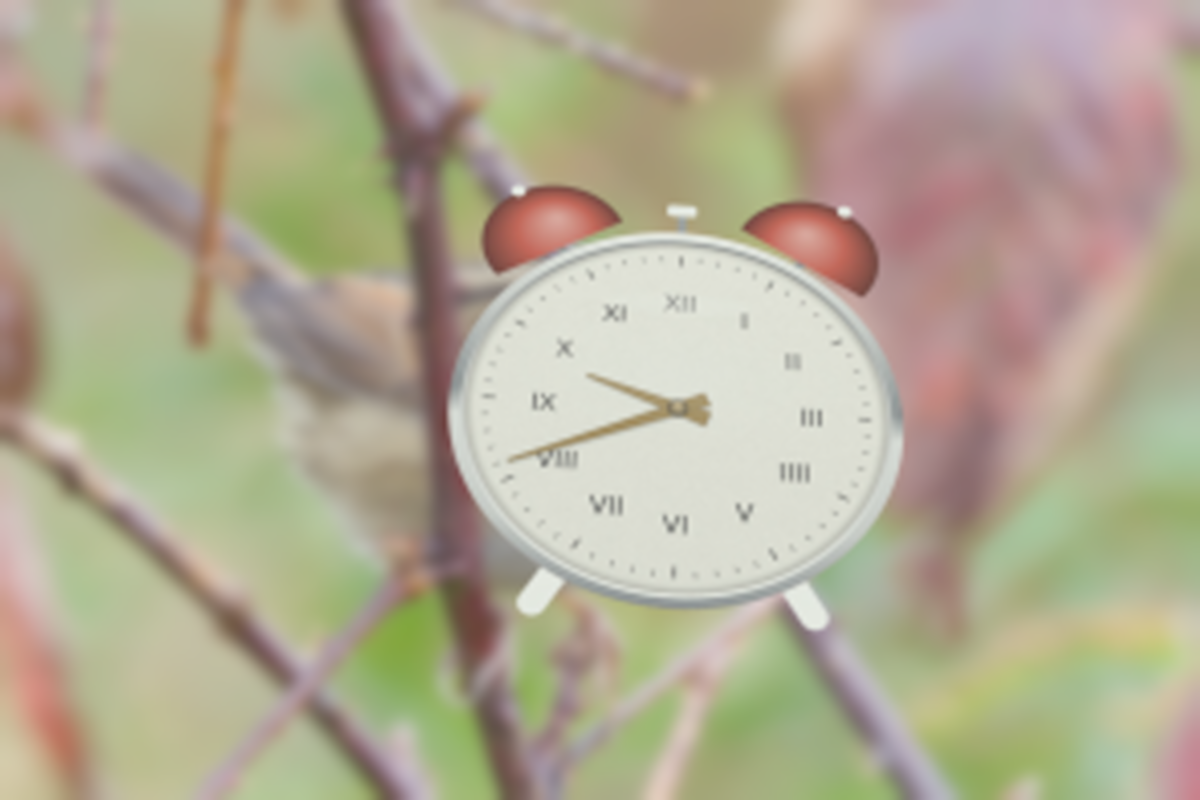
{"hour": 9, "minute": 41}
